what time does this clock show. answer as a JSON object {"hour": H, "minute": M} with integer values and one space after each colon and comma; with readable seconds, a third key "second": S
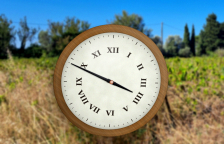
{"hour": 3, "minute": 49}
